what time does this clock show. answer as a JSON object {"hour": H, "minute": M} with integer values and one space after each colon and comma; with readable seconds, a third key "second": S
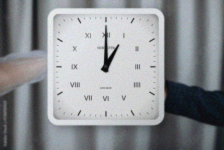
{"hour": 1, "minute": 0}
